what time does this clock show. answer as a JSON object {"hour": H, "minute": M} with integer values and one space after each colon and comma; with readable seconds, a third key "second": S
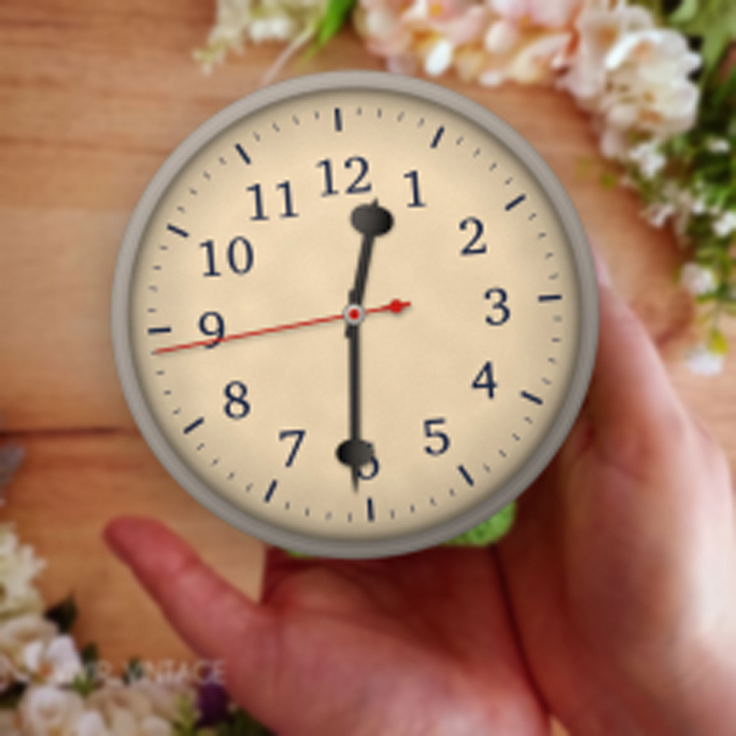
{"hour": 12, "minute": 30, "second": 44}
